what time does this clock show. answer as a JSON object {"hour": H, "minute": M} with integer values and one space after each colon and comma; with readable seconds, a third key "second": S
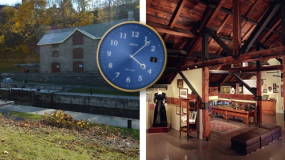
{"hour": 4, "minute": 7}
